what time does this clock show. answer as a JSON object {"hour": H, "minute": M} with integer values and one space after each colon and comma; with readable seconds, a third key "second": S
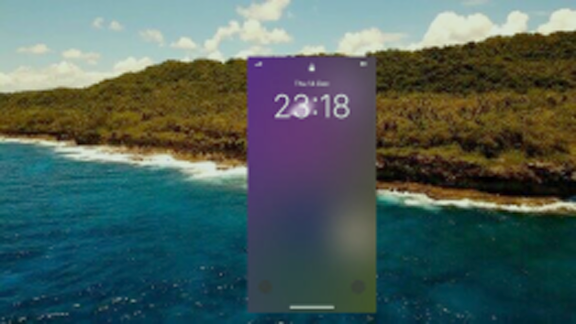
{"hour": 23, "minute": 18}
